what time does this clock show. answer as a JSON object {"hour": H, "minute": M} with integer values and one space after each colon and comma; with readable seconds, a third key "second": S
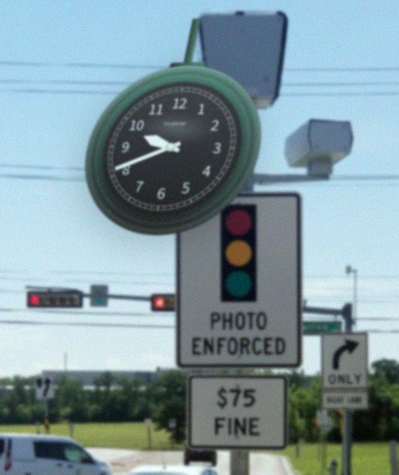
{"hour": 9, "minute": 41}
